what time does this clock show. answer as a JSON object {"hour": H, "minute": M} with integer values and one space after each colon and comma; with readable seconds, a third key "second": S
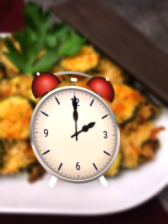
{"hour": 2, "minute": 0}
